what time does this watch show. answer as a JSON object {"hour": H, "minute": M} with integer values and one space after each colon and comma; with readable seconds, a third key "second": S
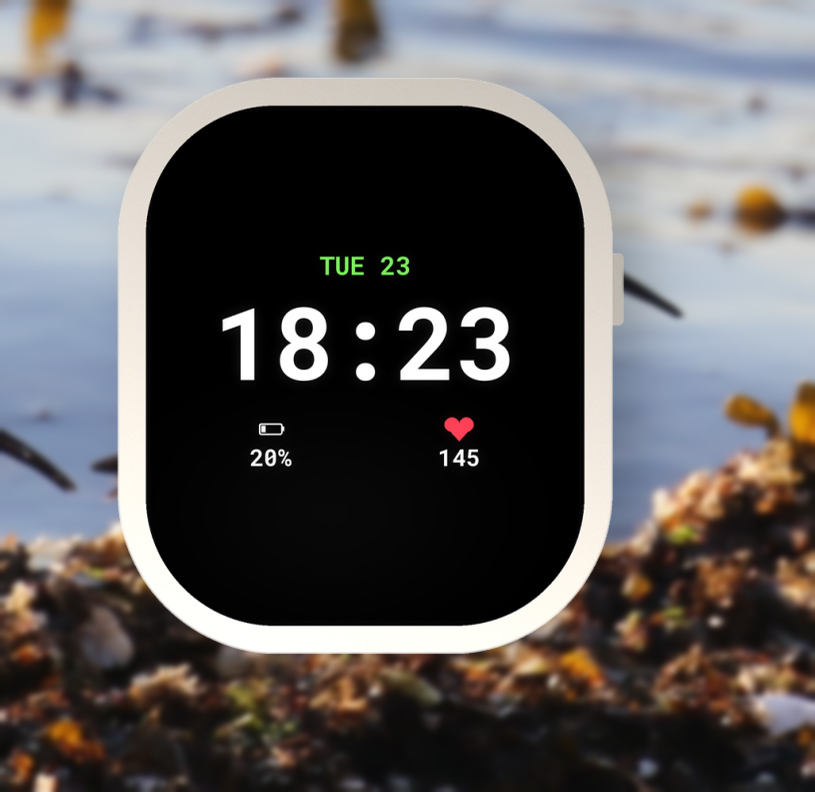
{"hour": 18, "minute": 23}
